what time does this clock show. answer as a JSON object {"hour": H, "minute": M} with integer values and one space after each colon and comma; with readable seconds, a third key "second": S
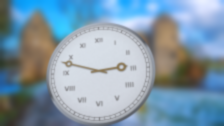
{"hour": 2, "minute": 48}
